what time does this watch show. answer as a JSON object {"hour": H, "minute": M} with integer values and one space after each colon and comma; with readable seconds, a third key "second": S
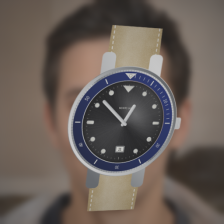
{"hour": 12, "minute": 52}
